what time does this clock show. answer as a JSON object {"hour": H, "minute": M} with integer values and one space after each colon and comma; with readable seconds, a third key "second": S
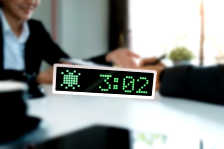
{"hour": 3, "minute": 2}
